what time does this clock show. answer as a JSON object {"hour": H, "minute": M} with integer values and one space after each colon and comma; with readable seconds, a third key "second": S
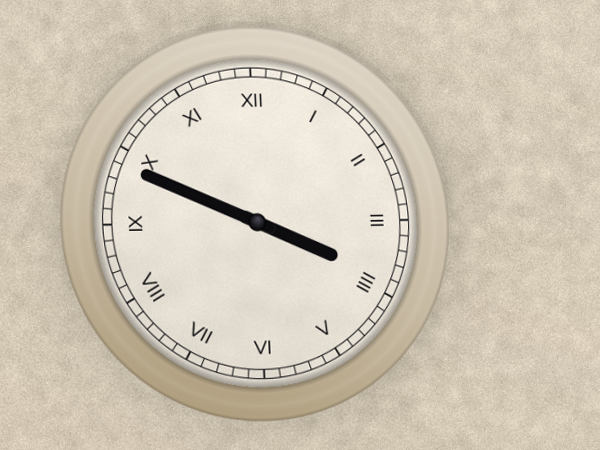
{"hour": 3, "minute": 49}
